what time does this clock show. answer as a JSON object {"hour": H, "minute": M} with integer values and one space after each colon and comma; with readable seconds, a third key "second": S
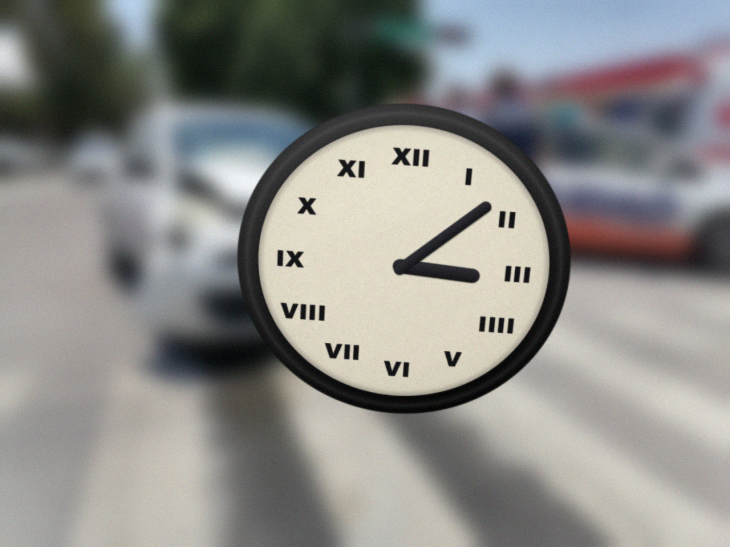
{"hour": 3, "minute": 8}
